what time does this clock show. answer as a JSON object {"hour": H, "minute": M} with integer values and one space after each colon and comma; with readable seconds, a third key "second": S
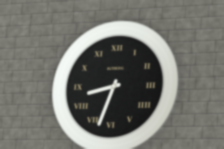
{"hour": 8, "minute": 33}
